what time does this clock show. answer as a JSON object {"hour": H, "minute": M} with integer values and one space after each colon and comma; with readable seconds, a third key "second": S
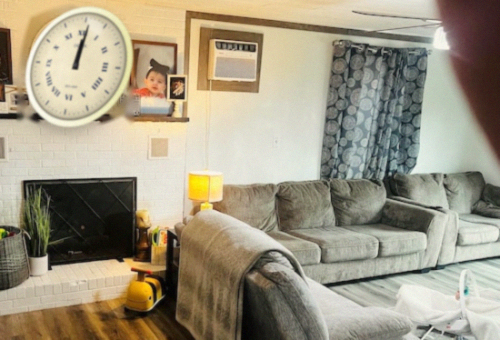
{"hour": 12, "minute": 1}
